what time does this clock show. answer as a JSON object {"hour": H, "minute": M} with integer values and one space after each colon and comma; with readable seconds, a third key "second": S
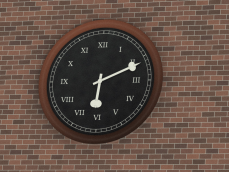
{"hour": 6, "minute": 11}
